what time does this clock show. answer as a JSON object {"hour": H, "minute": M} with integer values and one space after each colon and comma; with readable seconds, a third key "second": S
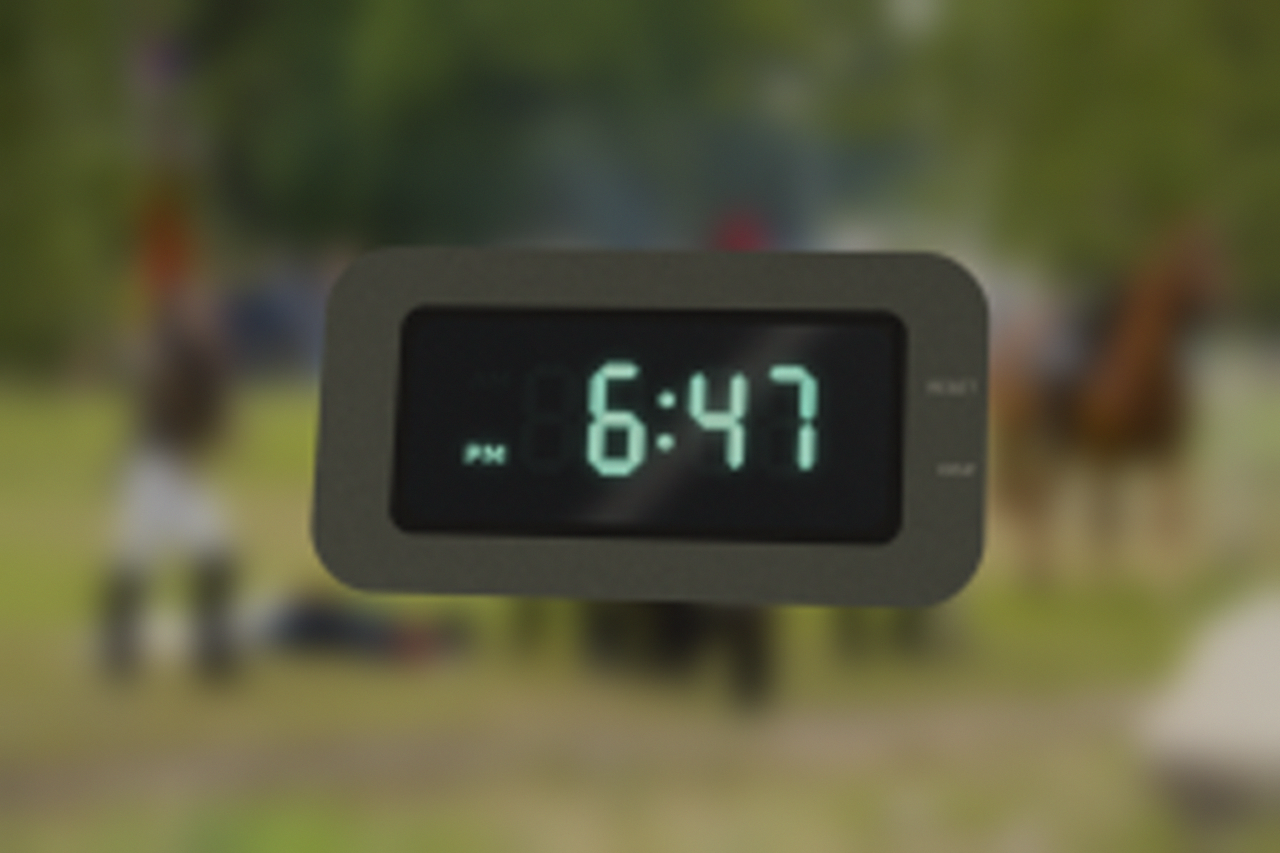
{"hour": 6, "minute": 47}
